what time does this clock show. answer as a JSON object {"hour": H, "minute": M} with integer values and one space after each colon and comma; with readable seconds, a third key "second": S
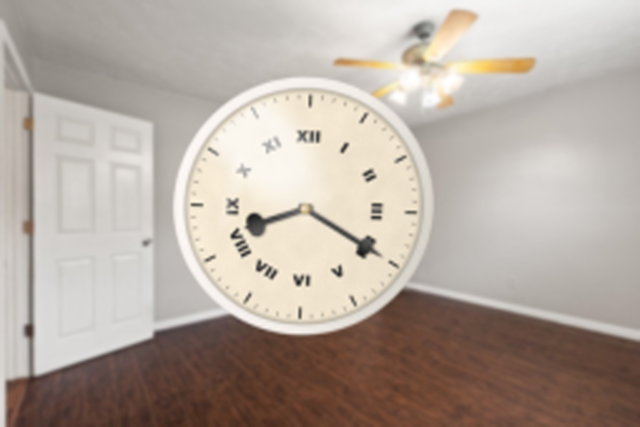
{"hour": 8, "minute": 20}
